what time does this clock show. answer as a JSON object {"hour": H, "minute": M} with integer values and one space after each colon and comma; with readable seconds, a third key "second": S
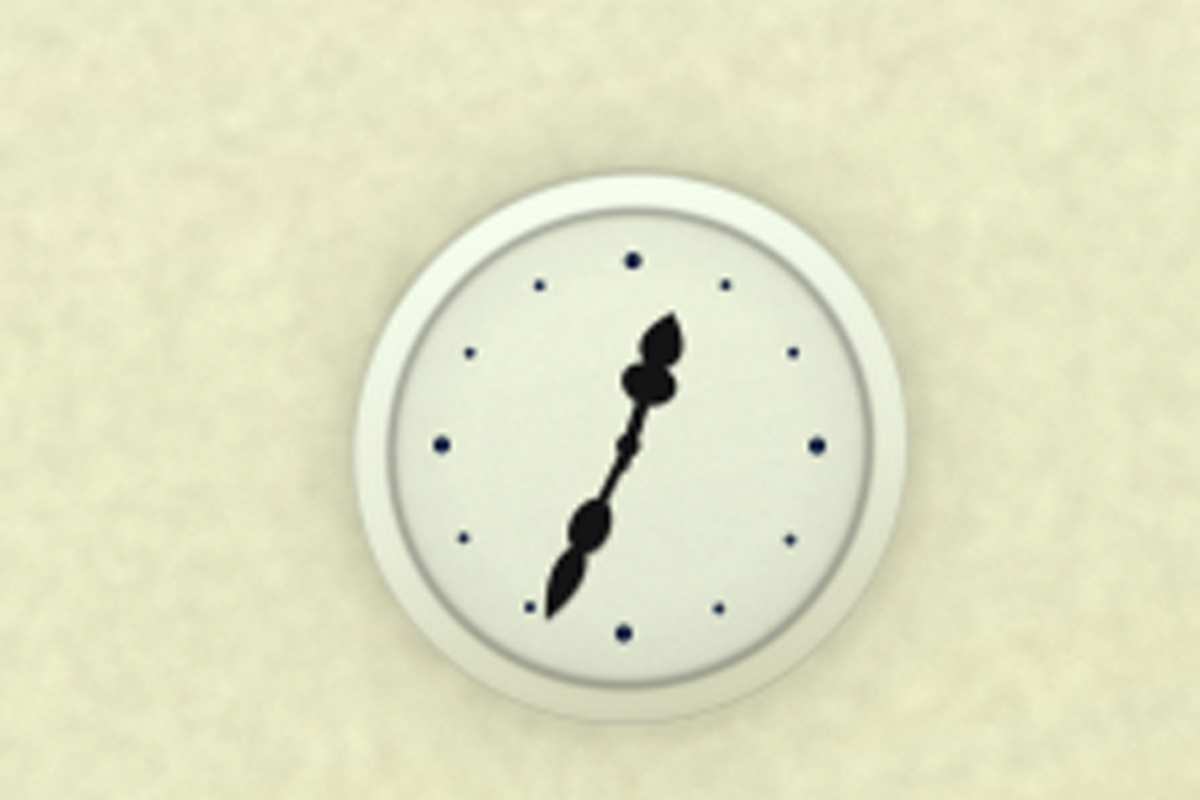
{"hour": 12, "minute": 34}
